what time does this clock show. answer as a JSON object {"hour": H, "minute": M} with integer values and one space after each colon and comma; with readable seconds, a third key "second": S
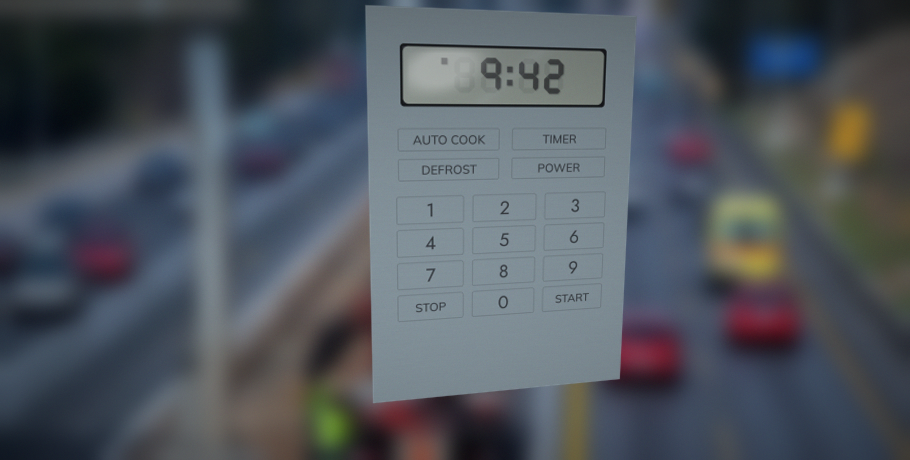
{"hour": 9, "minute": 42}
